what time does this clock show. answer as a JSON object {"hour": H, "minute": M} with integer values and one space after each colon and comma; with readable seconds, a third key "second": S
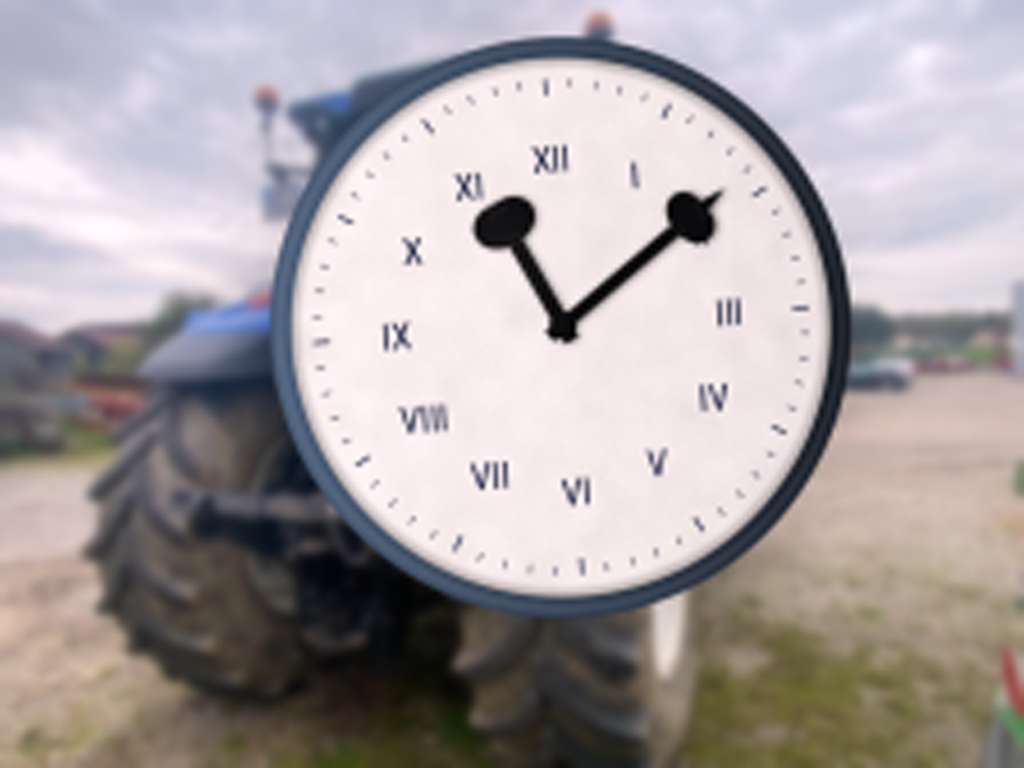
{"hour": 11, "minute": 9}
